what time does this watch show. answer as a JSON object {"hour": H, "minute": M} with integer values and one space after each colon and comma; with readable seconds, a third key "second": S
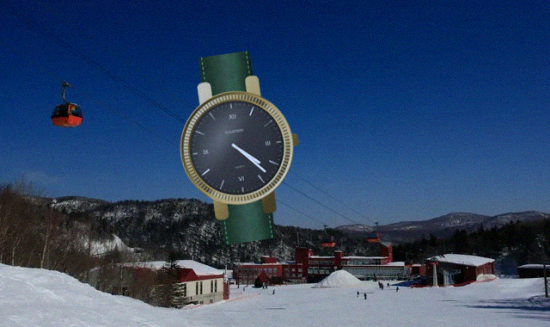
{"hour": 4, "minute": 23}
